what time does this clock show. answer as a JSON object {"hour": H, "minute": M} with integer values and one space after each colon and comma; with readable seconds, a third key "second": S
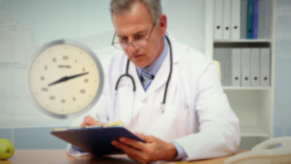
{"hour": 8, "minute": 12}
